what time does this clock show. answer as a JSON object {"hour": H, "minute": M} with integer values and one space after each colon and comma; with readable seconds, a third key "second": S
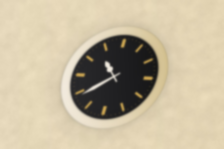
{"hour": 10, "minute": 39}
